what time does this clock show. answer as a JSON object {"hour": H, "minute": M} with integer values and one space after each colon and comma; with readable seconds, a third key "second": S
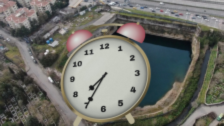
{"hour": 7, "minute": 35}
